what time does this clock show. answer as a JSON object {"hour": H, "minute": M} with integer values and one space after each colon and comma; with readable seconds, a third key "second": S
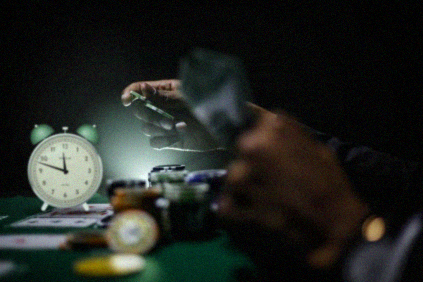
{"hour": 11, "minute": 48}
